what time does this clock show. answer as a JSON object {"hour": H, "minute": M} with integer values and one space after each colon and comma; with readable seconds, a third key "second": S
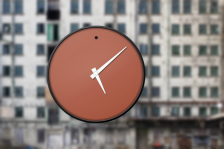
{"hour": 5, "minute": 8}
